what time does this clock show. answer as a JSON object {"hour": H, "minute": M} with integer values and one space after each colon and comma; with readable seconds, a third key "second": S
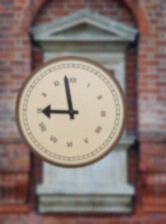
{"hour": 8, "minute": 58}
